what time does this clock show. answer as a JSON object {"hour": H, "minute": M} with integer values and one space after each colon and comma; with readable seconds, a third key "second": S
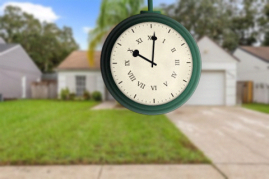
{"hour": 10, "minute": 1}
